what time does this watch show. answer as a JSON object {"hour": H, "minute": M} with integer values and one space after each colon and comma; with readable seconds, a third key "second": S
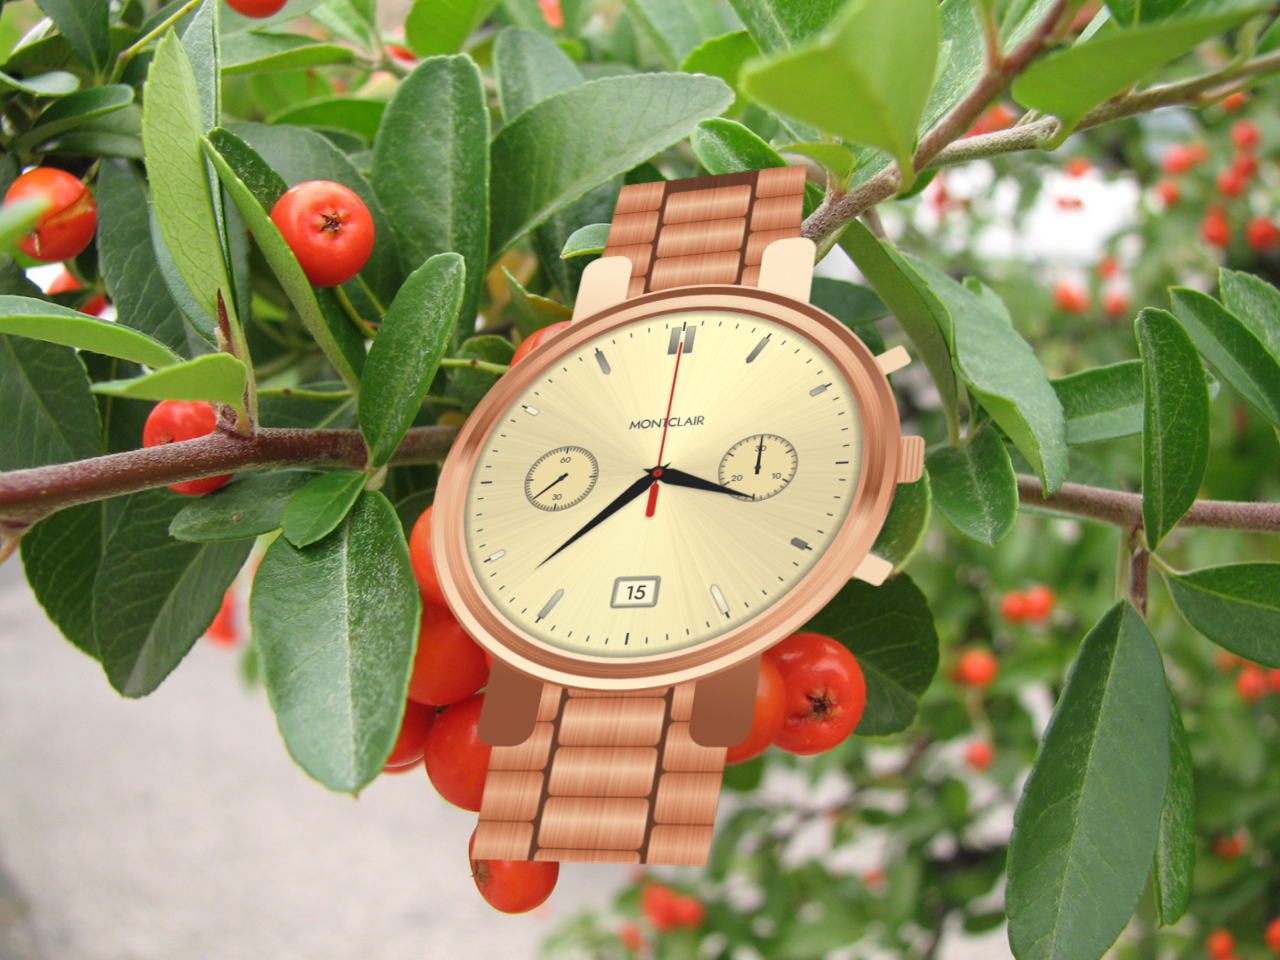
{"hour": 3, "minute": 37, "second": 38}
